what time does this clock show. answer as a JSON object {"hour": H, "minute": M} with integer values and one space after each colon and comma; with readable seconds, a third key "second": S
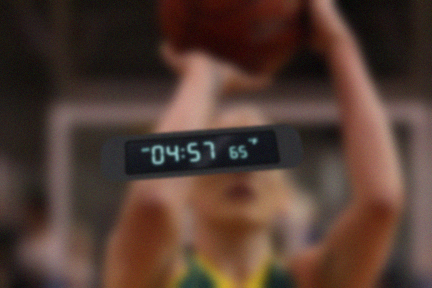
{"hour": 4, "minute": 57}
